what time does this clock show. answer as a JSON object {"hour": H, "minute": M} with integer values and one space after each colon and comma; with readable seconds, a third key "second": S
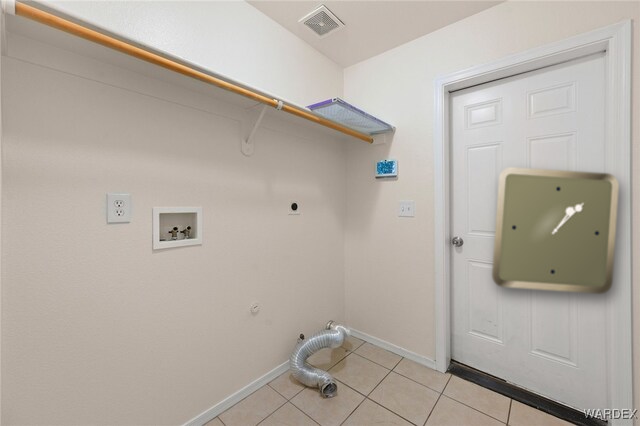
{"hour": 1, "minute": 7}
